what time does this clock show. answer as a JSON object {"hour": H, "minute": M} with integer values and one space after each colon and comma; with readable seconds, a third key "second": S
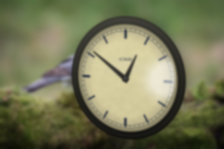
{"hour": 12, "minute": 51}
